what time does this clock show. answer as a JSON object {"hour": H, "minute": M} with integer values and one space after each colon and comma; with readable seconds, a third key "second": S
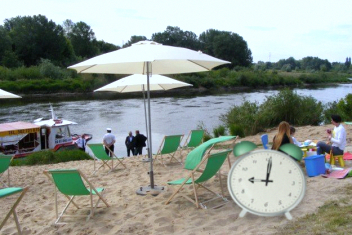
{"hour": 9, "minute": 1}
